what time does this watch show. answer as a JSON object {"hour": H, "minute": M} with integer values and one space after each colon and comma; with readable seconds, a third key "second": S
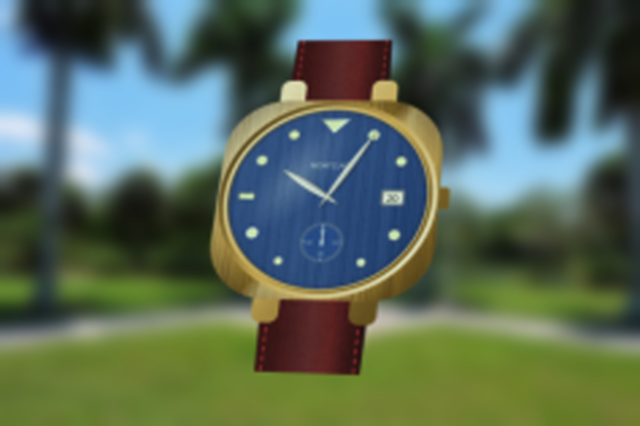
{"hour": 10, "minute": 5}
